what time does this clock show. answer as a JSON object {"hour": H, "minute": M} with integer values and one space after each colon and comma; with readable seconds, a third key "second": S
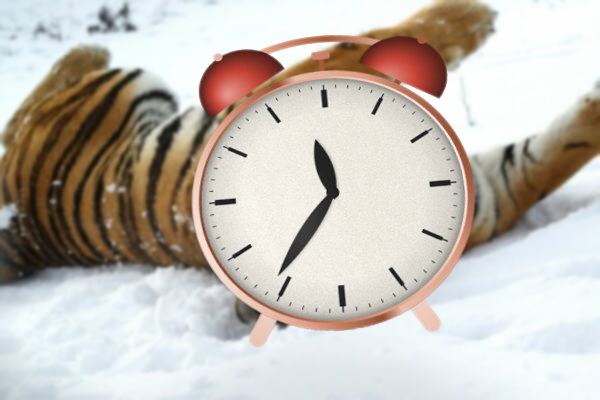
{"hour": 11, "minute": 36}
